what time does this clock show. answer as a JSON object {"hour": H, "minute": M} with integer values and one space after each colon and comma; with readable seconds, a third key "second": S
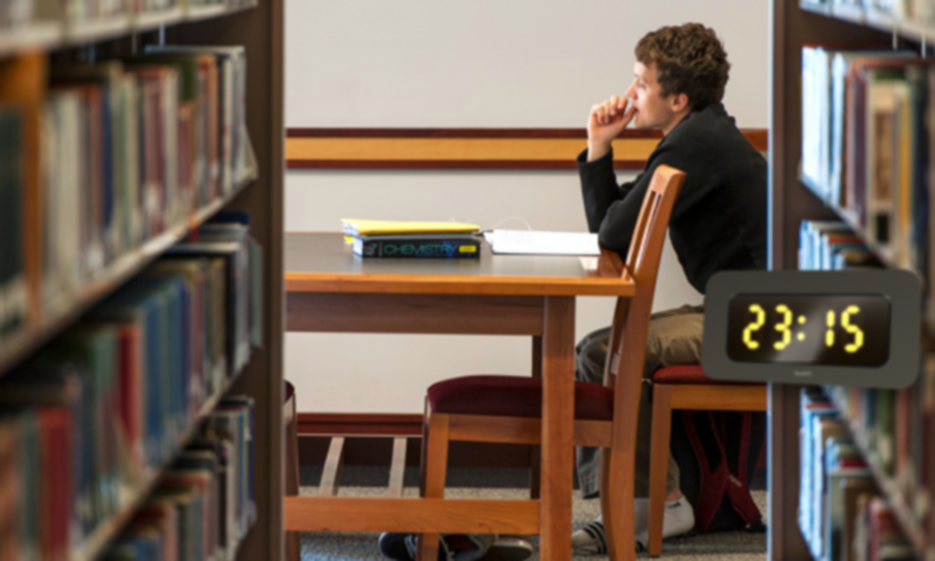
{"hour": 23, "minute": 15}
